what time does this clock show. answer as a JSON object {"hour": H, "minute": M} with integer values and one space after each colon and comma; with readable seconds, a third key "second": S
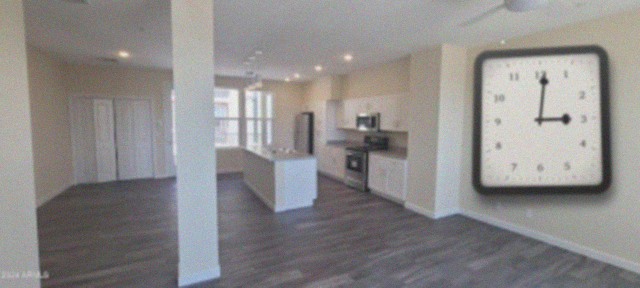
{"hour": 3, "minute": 1}
